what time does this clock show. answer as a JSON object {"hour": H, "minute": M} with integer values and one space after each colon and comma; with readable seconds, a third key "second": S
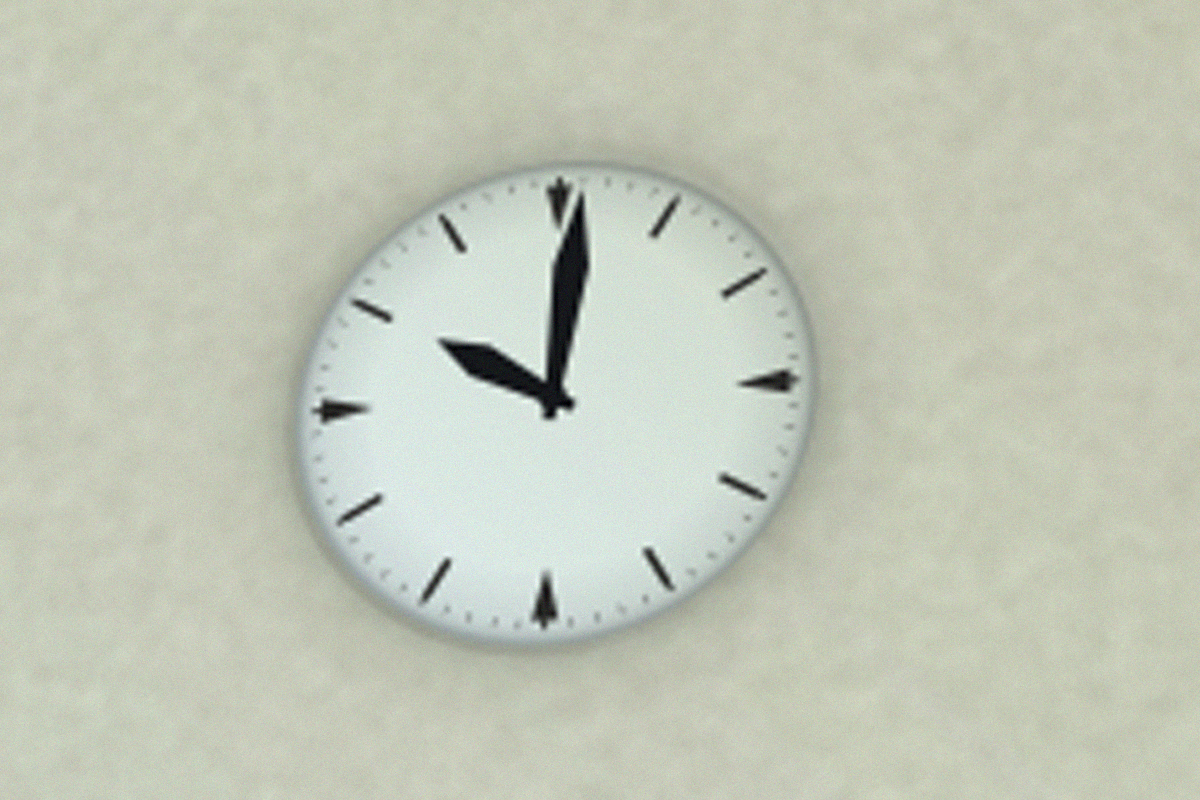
{"hour": 10, "minute": 1}
